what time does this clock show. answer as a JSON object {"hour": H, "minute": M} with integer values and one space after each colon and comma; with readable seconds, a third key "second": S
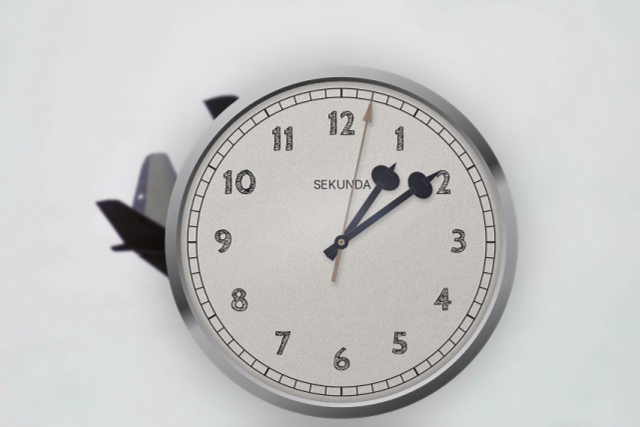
{"hour": 1, "minute": 9, "second": 2}
